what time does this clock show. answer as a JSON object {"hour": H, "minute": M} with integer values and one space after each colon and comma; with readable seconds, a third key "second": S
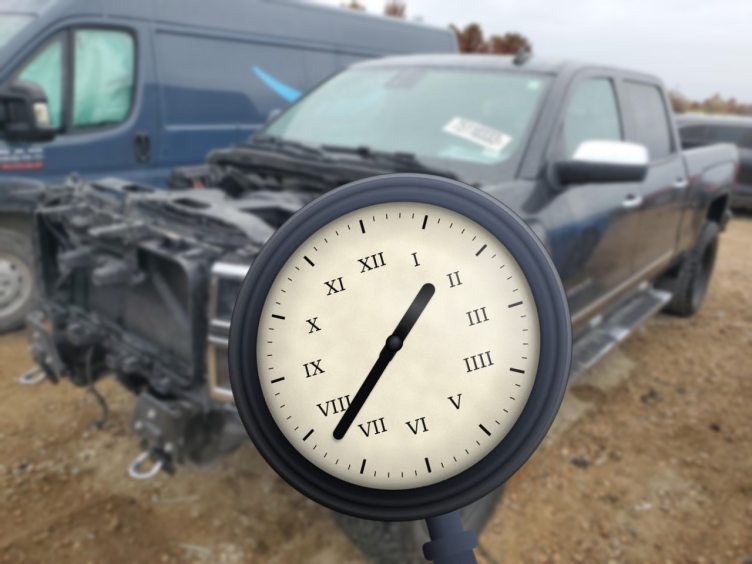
{"hour": 1, "minute": 38}
